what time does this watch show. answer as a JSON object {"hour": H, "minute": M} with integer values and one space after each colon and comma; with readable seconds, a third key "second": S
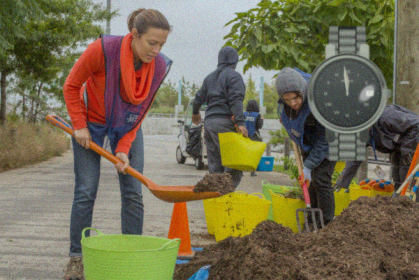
{"hour": 11, "minute": 59}
